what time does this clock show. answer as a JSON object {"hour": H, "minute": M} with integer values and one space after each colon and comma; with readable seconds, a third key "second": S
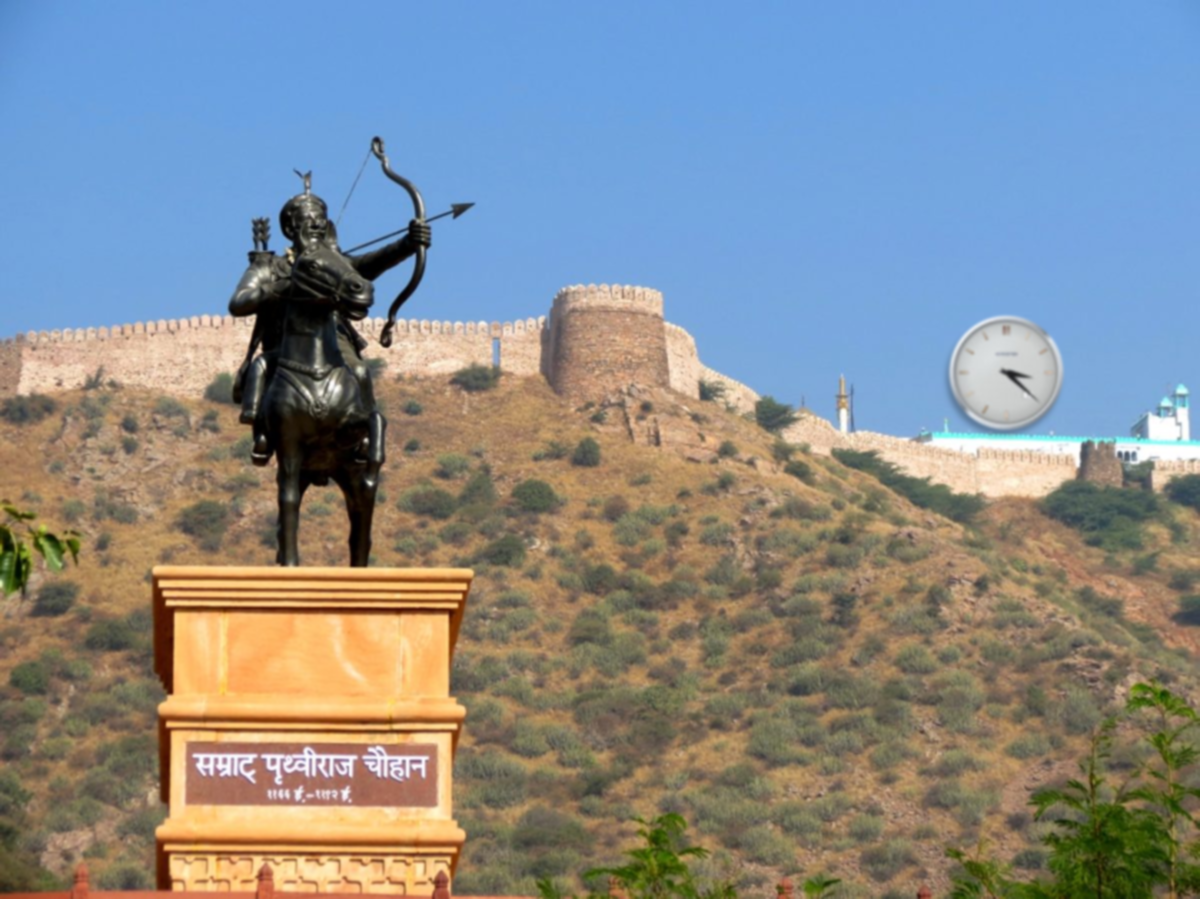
{"hour": 3, "minute": 22}
